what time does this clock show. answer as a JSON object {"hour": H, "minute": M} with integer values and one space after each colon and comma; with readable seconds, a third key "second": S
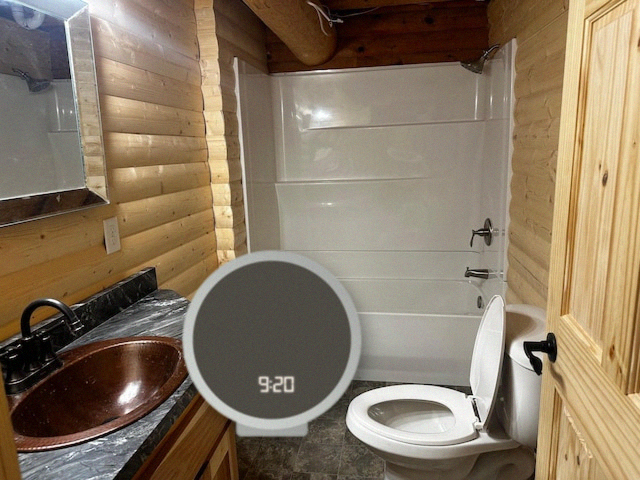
{"hour": 9, "minute": 20}
